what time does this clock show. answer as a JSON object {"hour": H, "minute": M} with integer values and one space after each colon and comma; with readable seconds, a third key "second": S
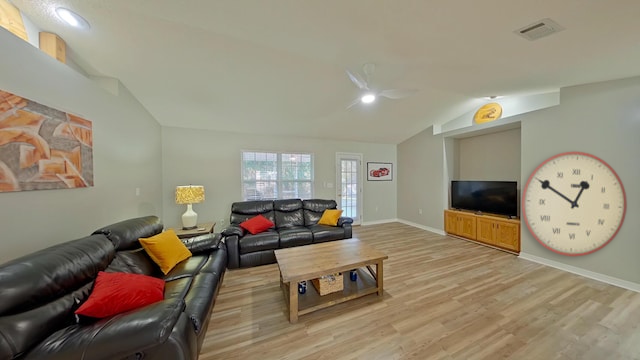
{"hour": 12, "minute": 50}
